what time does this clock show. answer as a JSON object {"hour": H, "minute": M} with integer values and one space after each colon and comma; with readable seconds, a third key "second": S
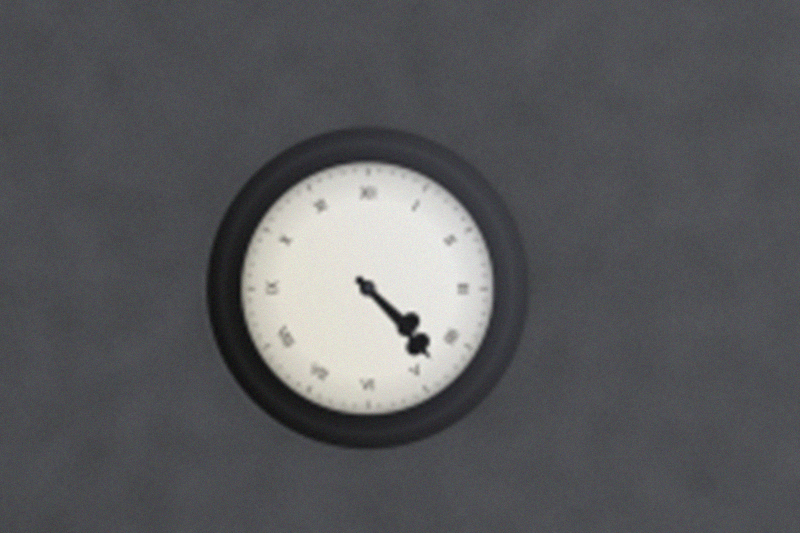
{"hour": 4, "minute": 23}
